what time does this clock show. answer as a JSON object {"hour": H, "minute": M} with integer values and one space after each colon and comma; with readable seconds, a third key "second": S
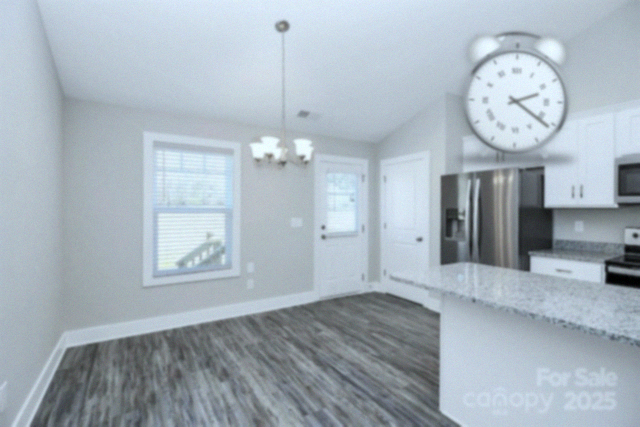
{"hour": 2, "minute": 21}
